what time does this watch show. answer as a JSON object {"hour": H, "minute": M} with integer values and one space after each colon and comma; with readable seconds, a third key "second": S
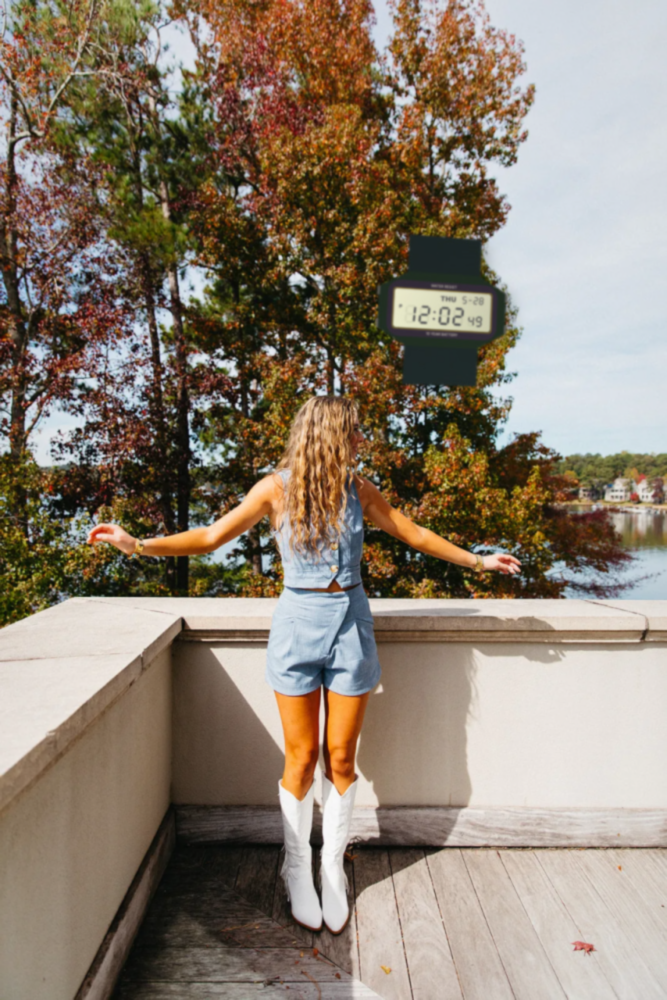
{"hour": 12, "minute": 2}
